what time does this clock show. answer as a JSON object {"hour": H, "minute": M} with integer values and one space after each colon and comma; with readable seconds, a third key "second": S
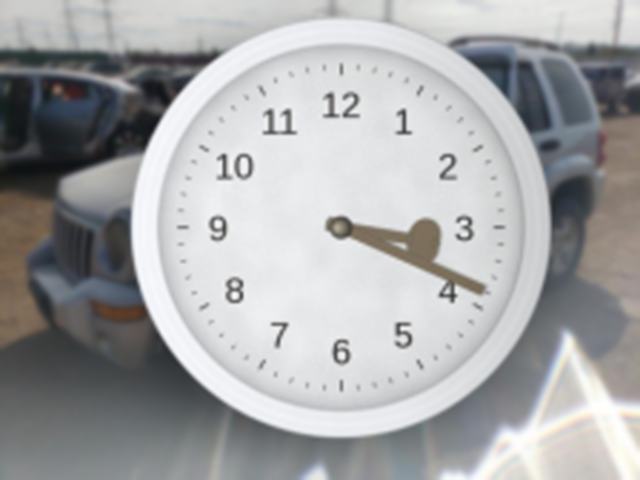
{"hour": 3, "minute": 19}
